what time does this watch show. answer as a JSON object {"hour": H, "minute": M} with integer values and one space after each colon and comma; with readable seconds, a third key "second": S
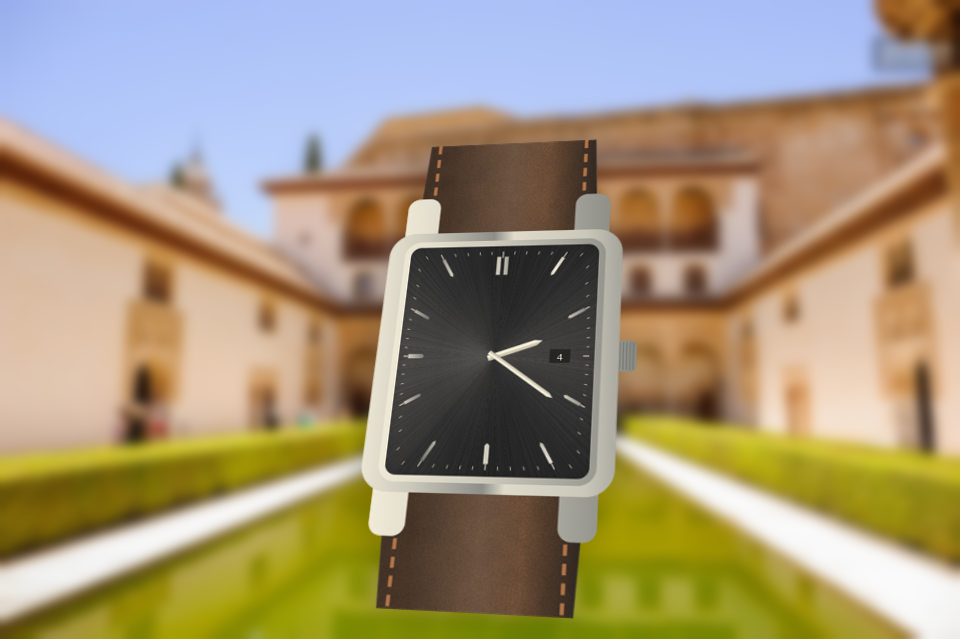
{"hour": 2, "minute": 21}
